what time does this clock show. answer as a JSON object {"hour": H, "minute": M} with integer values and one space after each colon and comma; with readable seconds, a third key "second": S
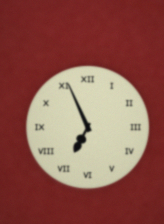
{"hour": 6, "minute": 56}
